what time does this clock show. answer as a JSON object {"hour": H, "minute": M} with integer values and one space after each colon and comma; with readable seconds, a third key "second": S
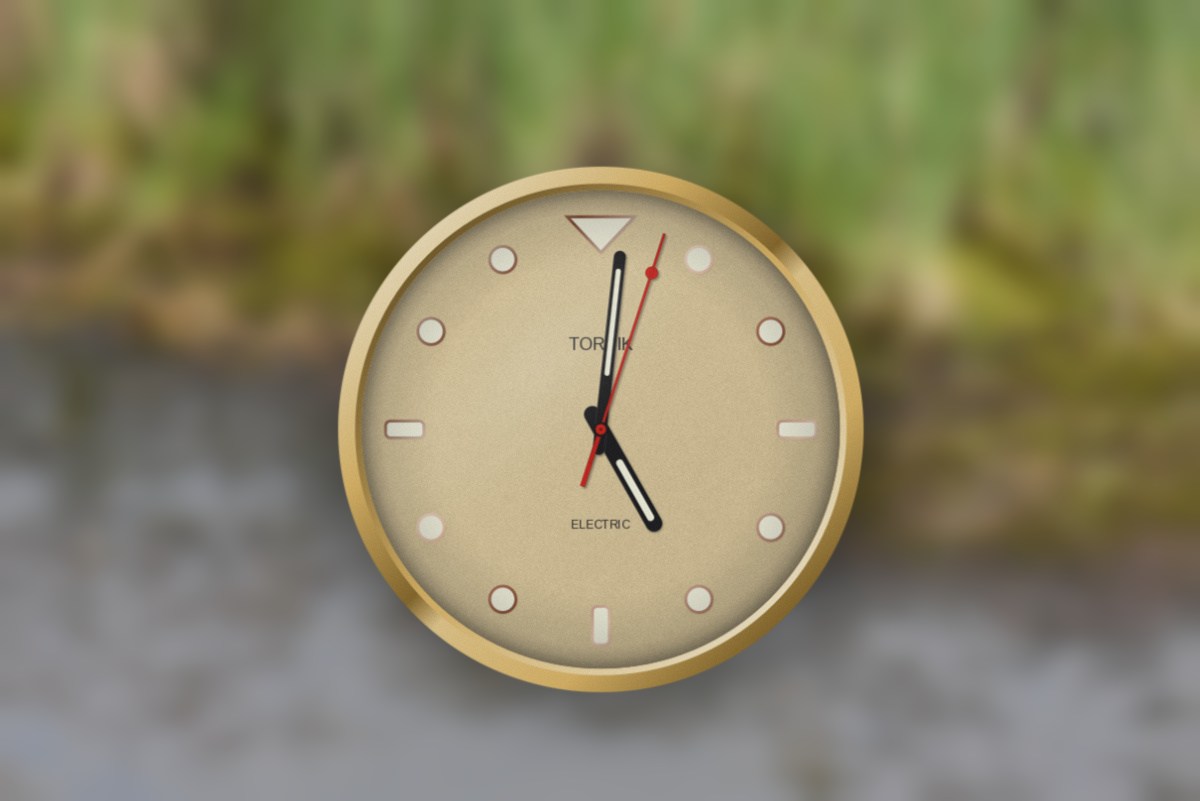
{"hour": 5, "minute": 1, "second": 3}
